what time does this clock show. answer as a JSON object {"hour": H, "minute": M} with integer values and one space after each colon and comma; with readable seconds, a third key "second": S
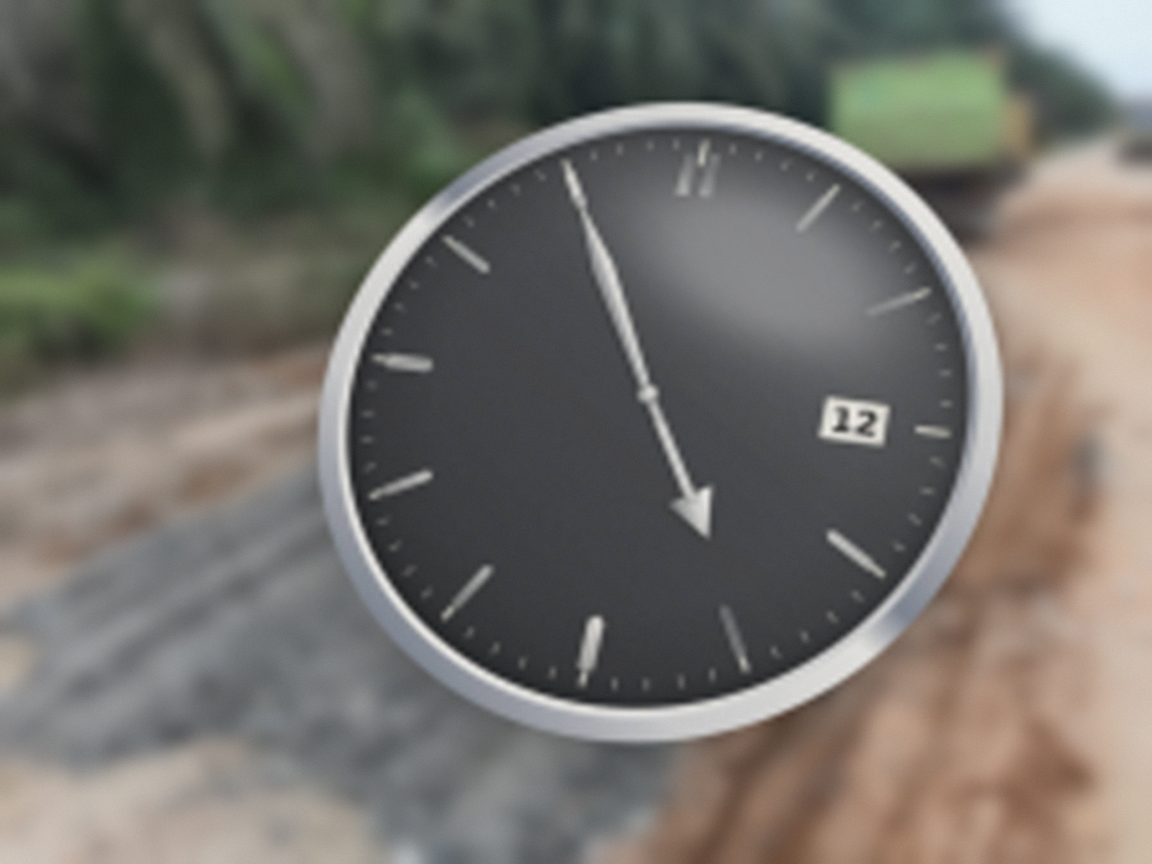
{"hour": 4, "minute": 55}
